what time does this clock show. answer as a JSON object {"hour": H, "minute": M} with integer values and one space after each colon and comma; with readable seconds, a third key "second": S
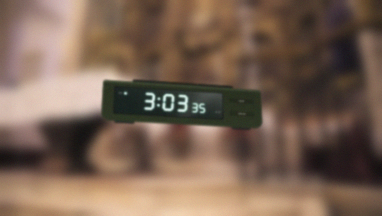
{"hour": 3, "minute": 3}
